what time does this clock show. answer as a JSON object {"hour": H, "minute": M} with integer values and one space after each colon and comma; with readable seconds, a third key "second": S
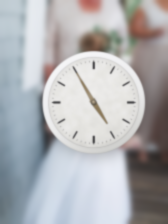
{"hour": 4, "minute": 55}
